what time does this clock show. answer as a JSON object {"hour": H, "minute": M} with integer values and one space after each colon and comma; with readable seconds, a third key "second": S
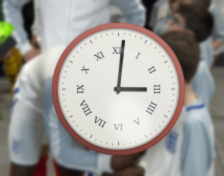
{"hour": 3, "minute": 1}
